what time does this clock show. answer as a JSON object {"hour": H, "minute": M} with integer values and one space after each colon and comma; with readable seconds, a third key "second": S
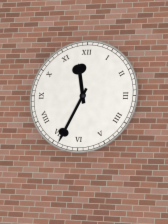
{"hour": 11, "minute": 34}
